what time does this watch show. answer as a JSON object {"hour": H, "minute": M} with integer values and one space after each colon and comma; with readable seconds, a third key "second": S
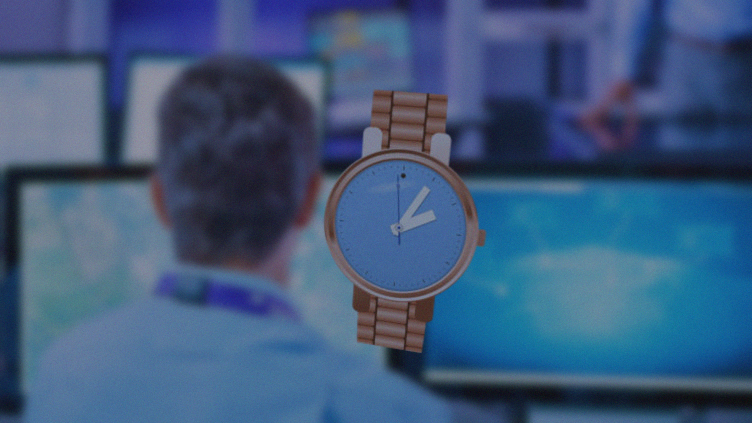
{"hour": 2, "minute": 4, "second": 59}
